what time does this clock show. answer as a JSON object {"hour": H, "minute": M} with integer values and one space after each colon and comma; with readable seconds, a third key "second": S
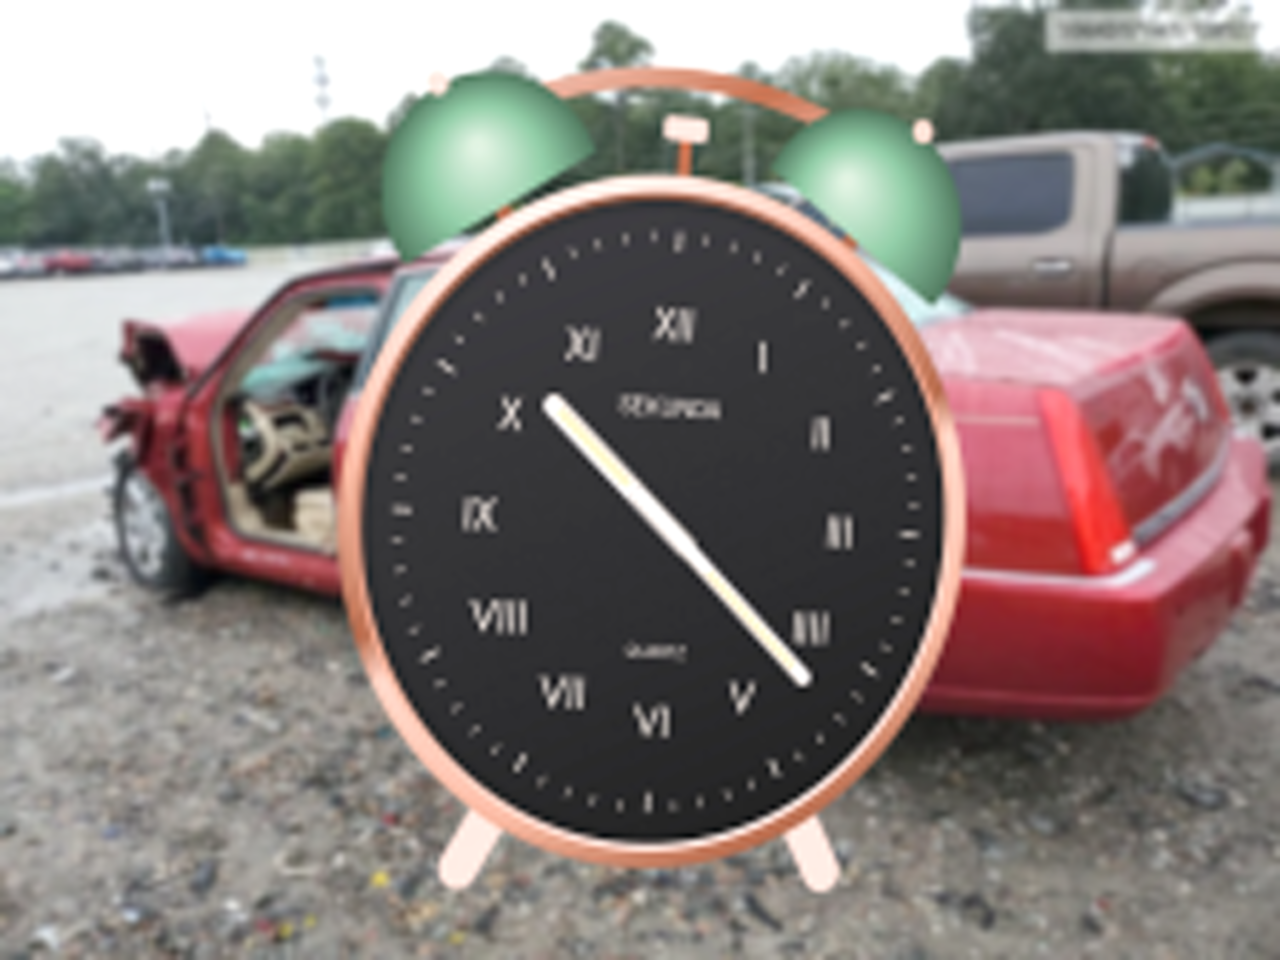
{"hour": 10, "minute": 22}
